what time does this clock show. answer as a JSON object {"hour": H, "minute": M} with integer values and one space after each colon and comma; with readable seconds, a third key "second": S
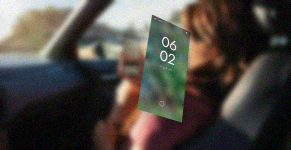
{"hour": 6, "minute": 2}
